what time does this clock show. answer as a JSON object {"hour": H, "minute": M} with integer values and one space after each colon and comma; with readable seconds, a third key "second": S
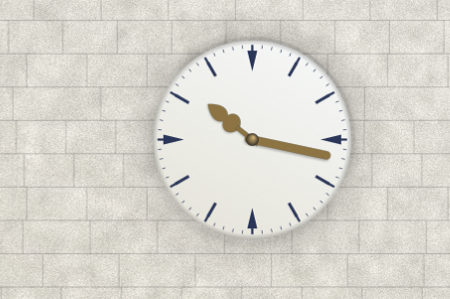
{"hour": 10, "minute": 17}
